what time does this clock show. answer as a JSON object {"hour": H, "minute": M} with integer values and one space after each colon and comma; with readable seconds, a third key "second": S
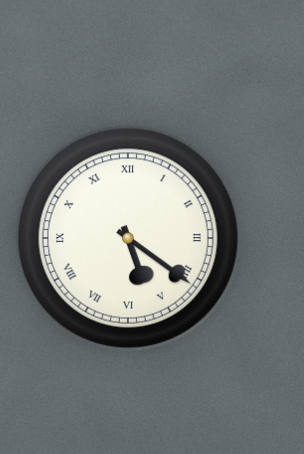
{"hour": 5, "minute": 21}
